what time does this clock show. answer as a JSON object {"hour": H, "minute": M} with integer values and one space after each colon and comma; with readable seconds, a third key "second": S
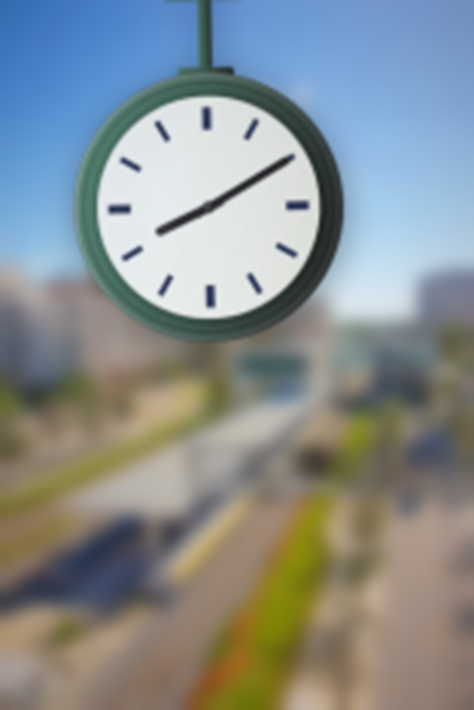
{"hour": 8, "minute": 10}
